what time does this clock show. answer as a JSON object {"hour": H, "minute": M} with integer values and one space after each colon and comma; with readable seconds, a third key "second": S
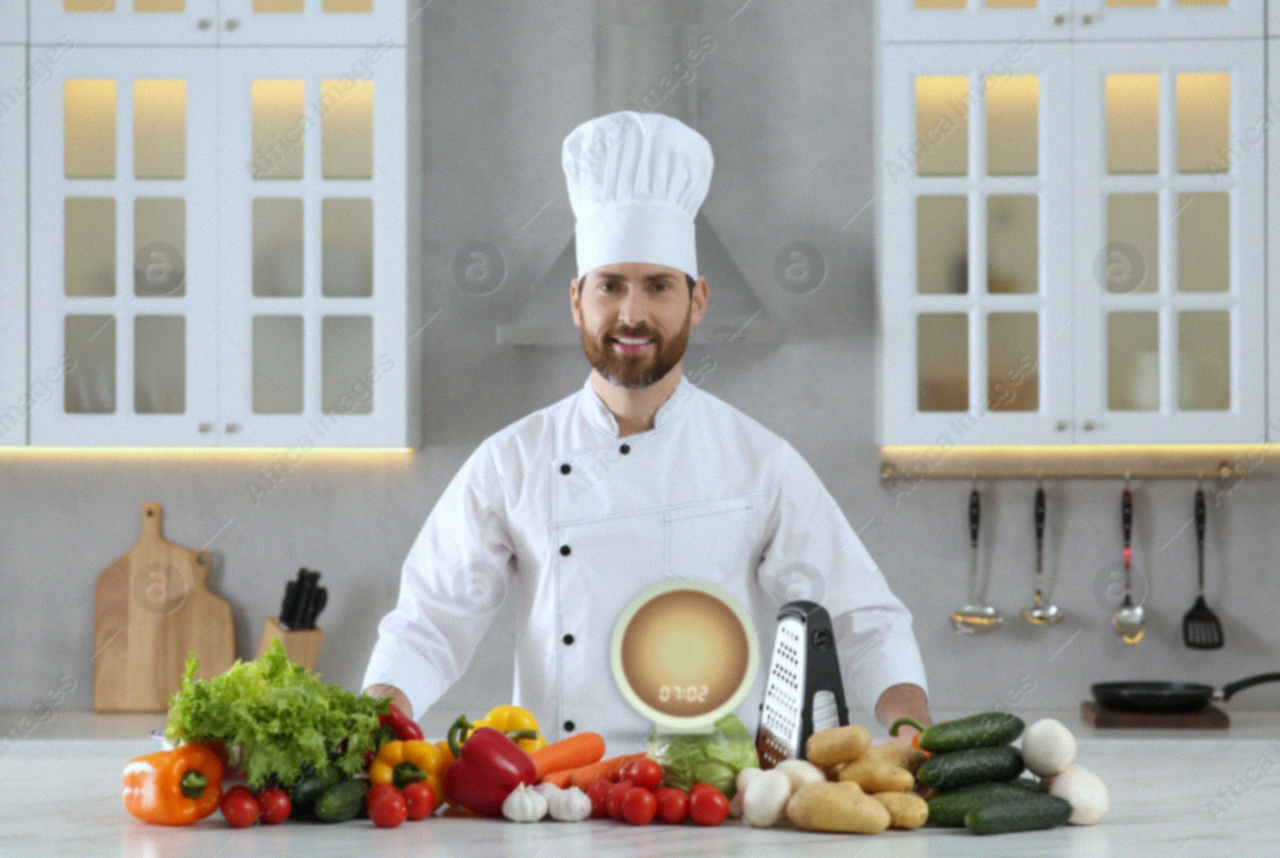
{"hour": 7, "minute": 2}
